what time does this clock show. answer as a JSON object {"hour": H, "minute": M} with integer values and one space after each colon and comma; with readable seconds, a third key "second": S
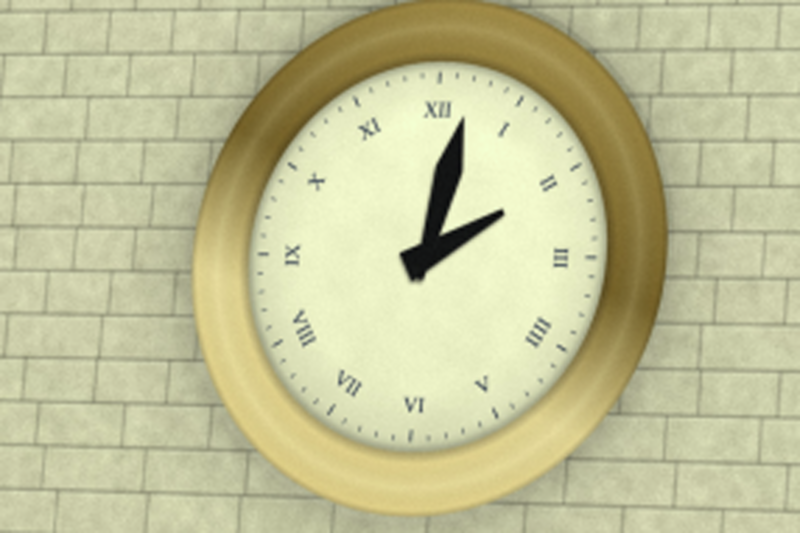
{"hour": 2, "minute": 2}
